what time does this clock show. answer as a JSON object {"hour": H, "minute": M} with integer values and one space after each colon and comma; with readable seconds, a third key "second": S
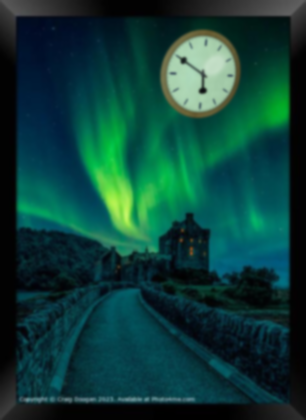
{"hour": 5, "minute": 50}
